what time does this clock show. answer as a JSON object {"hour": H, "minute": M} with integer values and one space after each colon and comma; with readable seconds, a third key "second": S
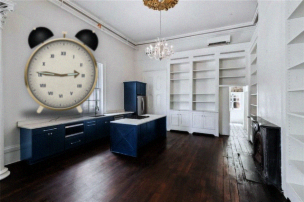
{"hour": 2, "minute": 46}
